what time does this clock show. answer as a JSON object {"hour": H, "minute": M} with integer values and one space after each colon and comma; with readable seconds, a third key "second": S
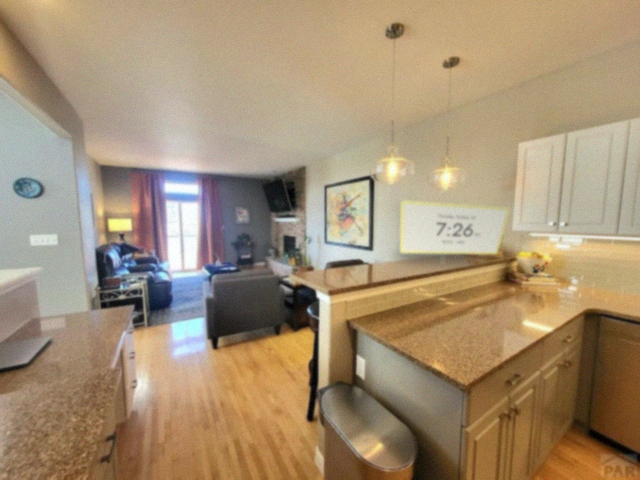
{"hour": 7, "minute": 26}
